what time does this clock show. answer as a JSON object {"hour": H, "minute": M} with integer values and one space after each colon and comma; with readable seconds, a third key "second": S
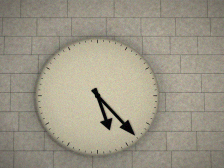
{"hour": 5, "minute": 23}
